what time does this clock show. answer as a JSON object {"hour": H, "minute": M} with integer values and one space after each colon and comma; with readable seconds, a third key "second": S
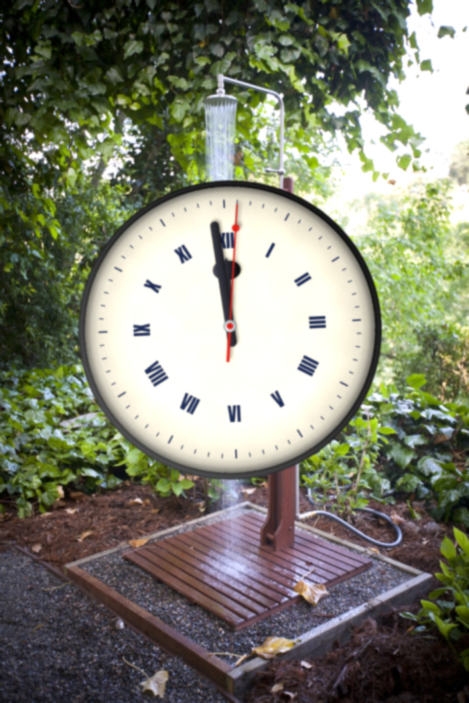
{"hour": 11, "minute": 59, "second": 1}
